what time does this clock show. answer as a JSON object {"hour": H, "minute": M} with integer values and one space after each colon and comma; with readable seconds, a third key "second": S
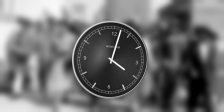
{"hour": 4, "minute": 2}
